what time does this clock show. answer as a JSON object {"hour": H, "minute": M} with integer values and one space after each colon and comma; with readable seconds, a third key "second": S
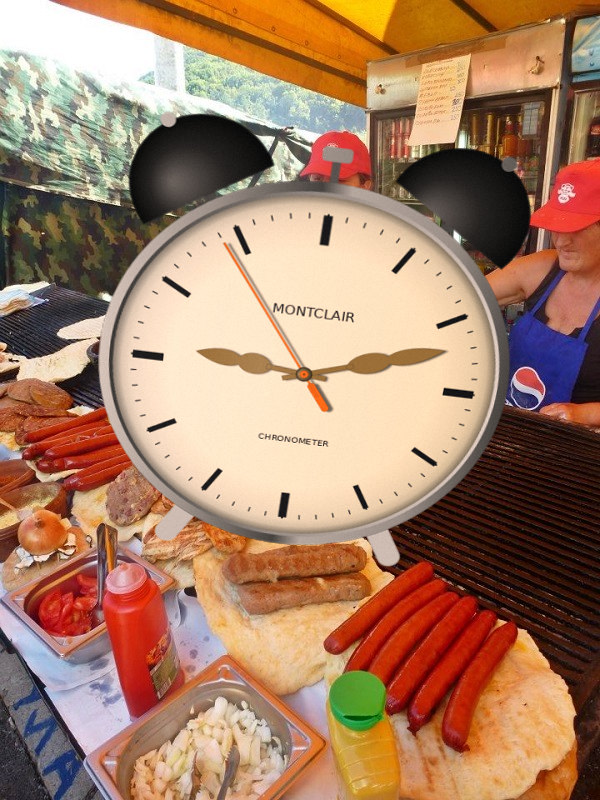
{"hour": 9, "minute": 11, "second": 54}
